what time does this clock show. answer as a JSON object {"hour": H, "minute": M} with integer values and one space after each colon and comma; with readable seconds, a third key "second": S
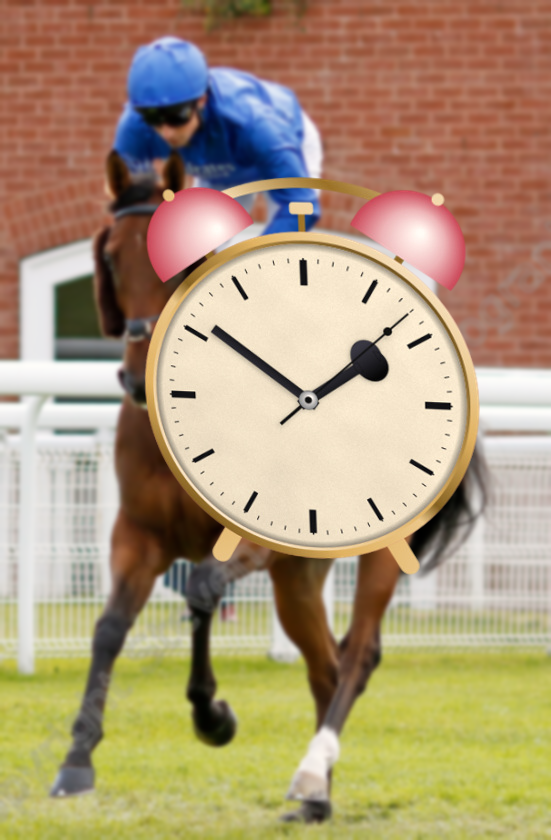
{"hour": 1, "minute": 51, "second": 8}
